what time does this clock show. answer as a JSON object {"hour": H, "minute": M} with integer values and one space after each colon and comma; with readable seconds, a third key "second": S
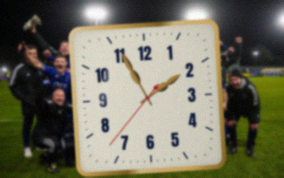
{"hour": 1, "minute": 55, "second": 37}
